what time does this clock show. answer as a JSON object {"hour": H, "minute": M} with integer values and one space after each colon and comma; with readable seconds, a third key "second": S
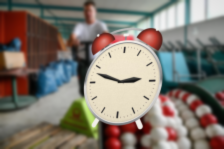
{"hour": 2, "minute": 48}
